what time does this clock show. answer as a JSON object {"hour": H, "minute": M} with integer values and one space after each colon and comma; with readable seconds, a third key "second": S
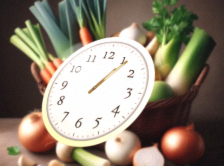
{"hour": 1, "minute": 6}
